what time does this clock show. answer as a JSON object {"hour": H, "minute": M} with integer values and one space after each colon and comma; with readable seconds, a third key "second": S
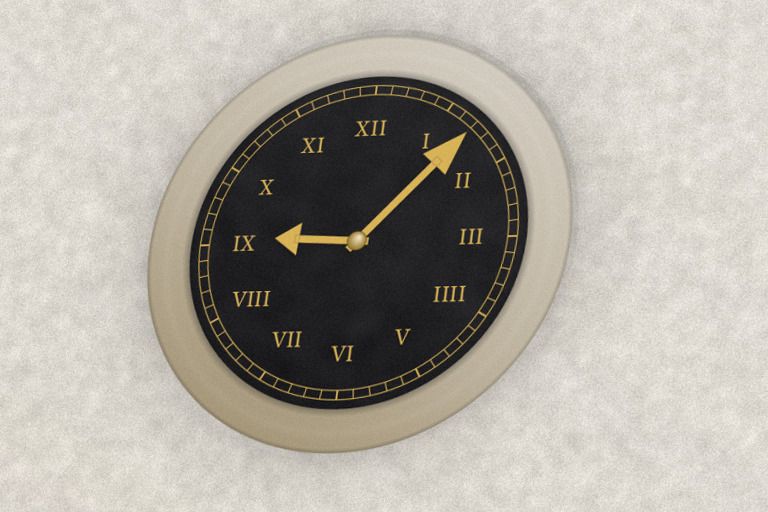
{"hour": 9, "minute": 7}
